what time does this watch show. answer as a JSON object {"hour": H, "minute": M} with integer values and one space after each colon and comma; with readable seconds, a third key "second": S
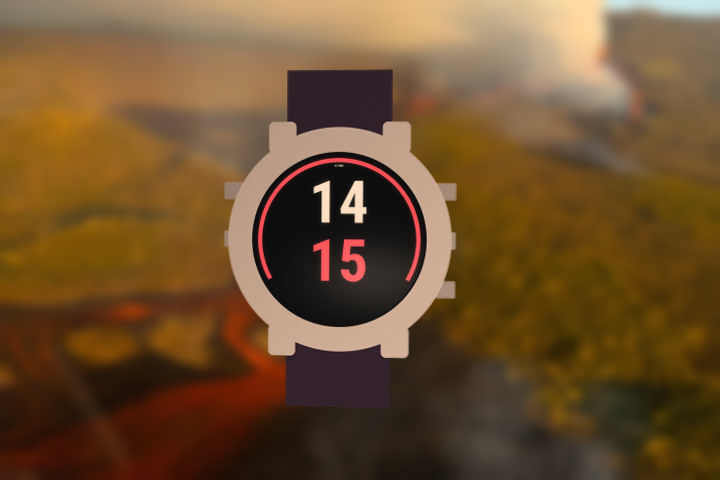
{"hour": 14, "minute": 15}
